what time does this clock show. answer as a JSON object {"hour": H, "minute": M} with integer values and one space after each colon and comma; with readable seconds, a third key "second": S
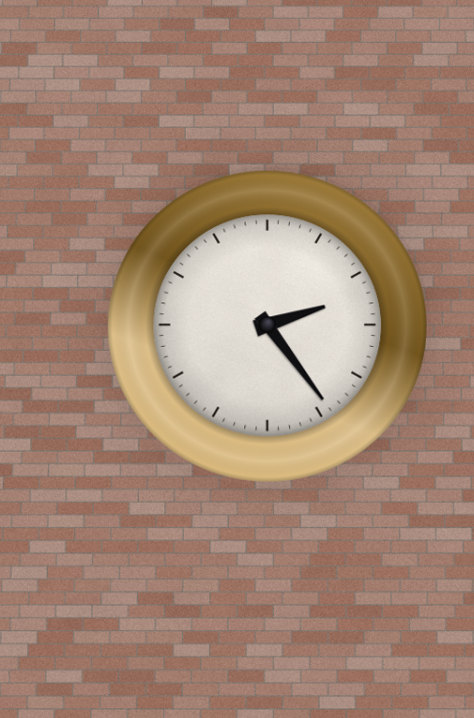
{"hour": 2, "minute": 24}
